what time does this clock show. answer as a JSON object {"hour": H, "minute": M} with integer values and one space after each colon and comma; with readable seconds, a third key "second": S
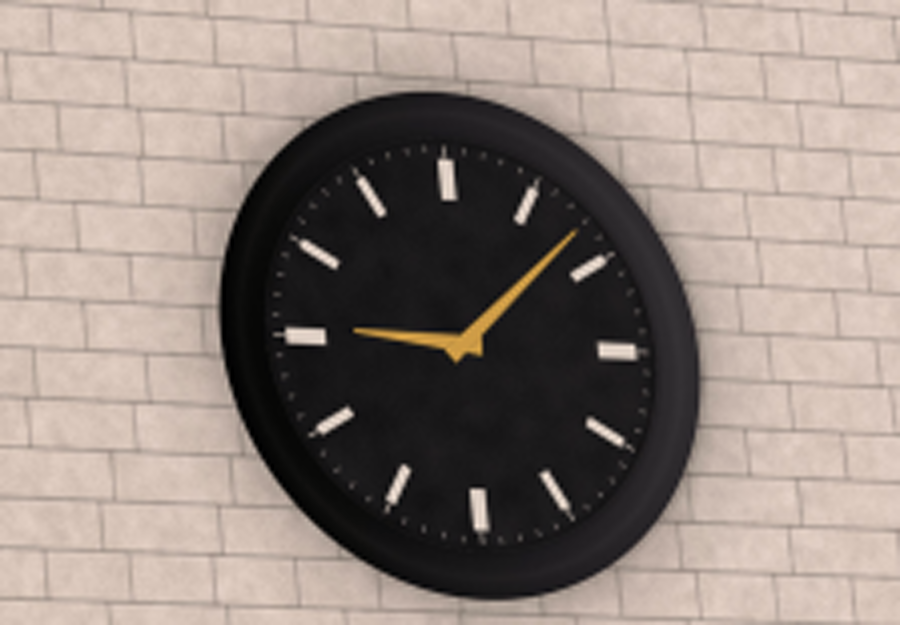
{"hour": 9, "minute": 8}
